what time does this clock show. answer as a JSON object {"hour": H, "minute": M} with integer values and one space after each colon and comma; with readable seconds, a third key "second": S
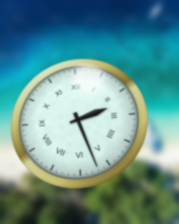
{"hour": 2, "minute": 27}
